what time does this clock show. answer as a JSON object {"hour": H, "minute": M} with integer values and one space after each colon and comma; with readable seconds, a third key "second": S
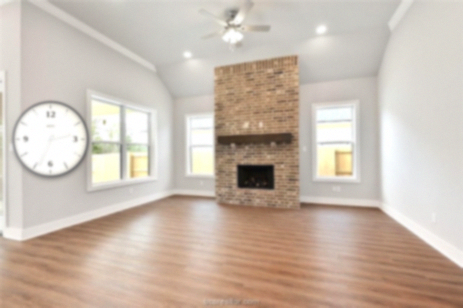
{"hour": 2, "minute": 34}
